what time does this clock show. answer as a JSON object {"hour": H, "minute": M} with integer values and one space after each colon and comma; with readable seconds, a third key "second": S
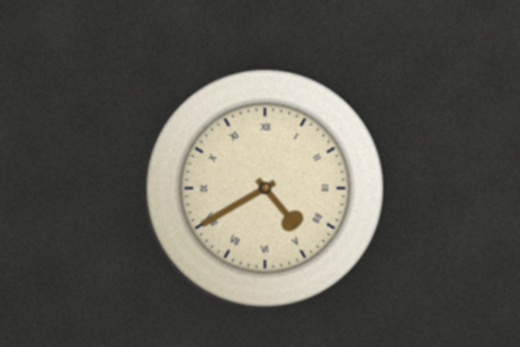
{"hour": 4, "minute": 40}
